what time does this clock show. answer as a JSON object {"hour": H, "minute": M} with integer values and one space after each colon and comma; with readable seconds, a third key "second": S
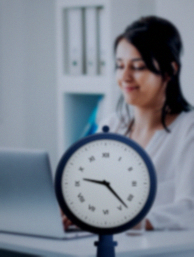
{"hour": 9, "minute": 23}
